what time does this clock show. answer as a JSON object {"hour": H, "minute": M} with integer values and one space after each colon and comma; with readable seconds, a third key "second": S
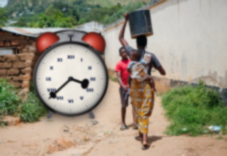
{"hour": 3, "minute": 38}
